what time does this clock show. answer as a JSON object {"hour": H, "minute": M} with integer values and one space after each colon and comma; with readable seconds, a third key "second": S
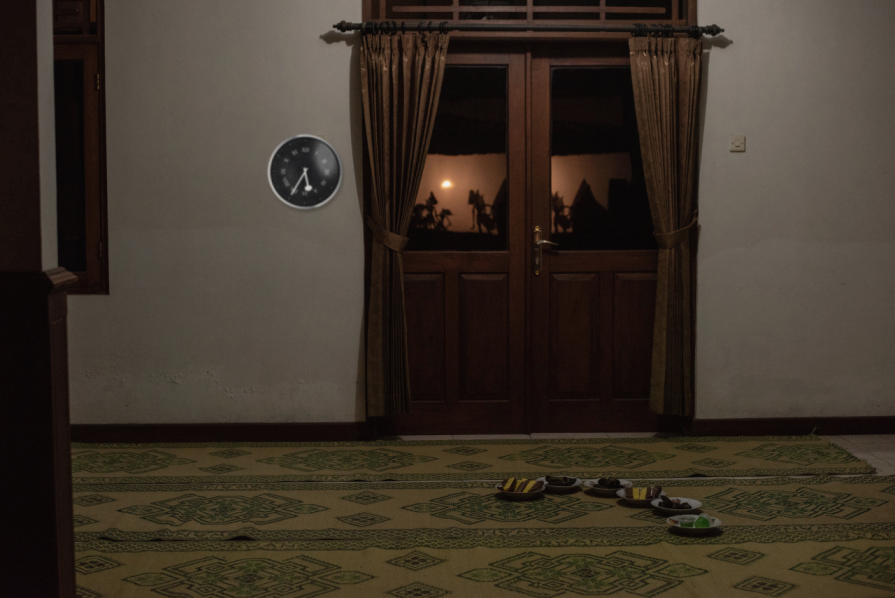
{"hour": 5, "minute": 35}
